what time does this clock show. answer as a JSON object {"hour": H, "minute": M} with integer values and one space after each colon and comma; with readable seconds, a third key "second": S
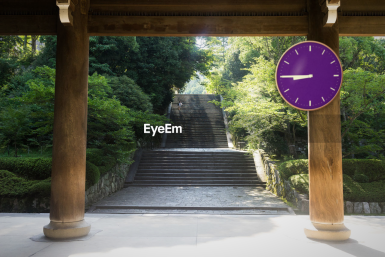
{"hour": 8, "minute": 45}
